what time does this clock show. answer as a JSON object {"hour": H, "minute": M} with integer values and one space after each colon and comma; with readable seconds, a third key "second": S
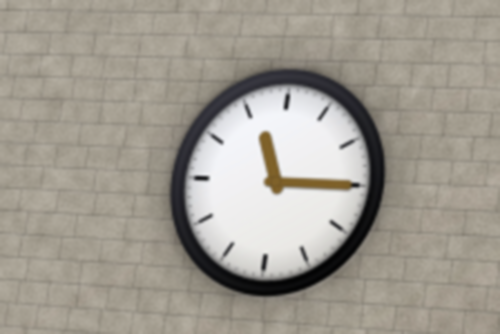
{"hour": 11, "minute": 15}
